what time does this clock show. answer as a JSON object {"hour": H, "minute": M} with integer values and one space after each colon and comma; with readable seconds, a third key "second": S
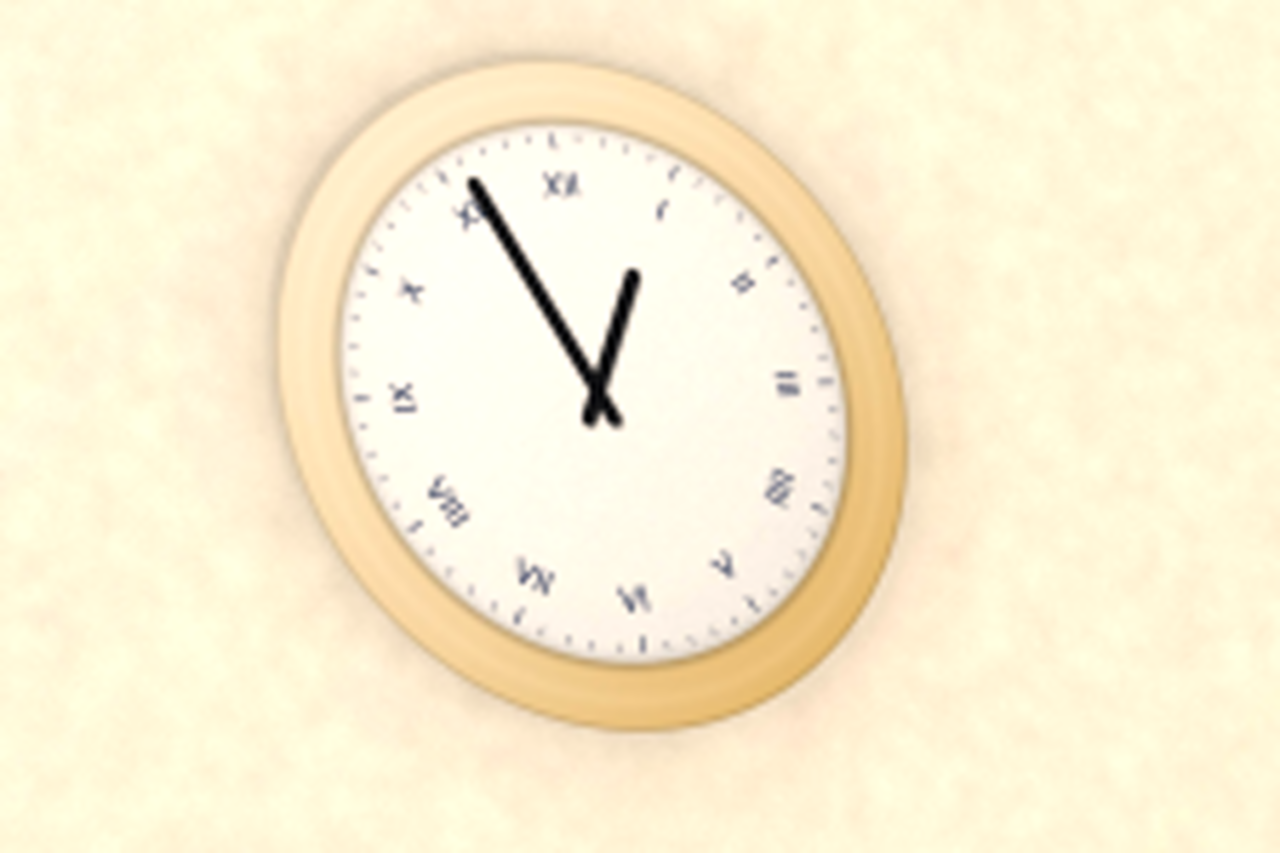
{"hour": 12, "minute": 56}
